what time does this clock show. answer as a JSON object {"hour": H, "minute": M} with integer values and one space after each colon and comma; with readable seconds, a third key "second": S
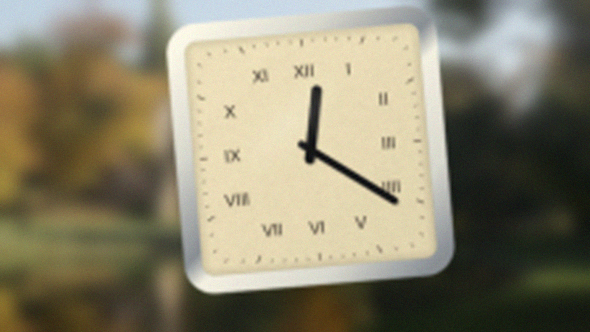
{"hour": 12, "minute": 21}
